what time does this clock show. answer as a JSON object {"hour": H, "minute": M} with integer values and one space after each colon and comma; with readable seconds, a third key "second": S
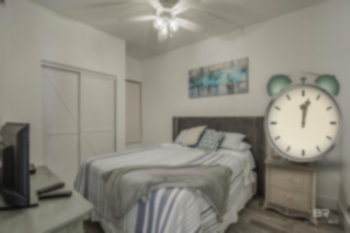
{"hour": 12, "minute": 2}
